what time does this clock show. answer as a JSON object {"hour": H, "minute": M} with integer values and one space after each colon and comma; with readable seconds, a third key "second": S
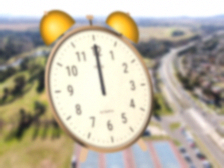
{"hour": 12, "minute": 0}
